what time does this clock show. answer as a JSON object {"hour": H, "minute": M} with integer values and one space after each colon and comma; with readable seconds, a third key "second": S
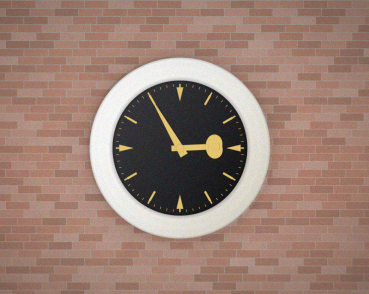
{"hour": 2, "minute": 55}
